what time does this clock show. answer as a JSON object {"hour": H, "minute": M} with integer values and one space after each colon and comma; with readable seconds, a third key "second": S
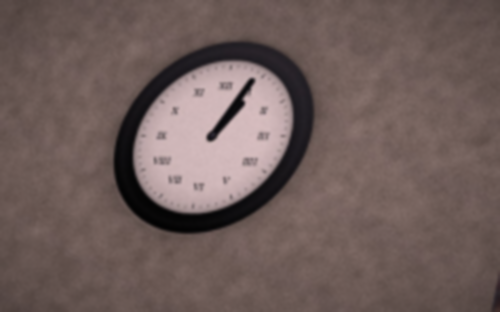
{"hour": 1, "minute": 4}
